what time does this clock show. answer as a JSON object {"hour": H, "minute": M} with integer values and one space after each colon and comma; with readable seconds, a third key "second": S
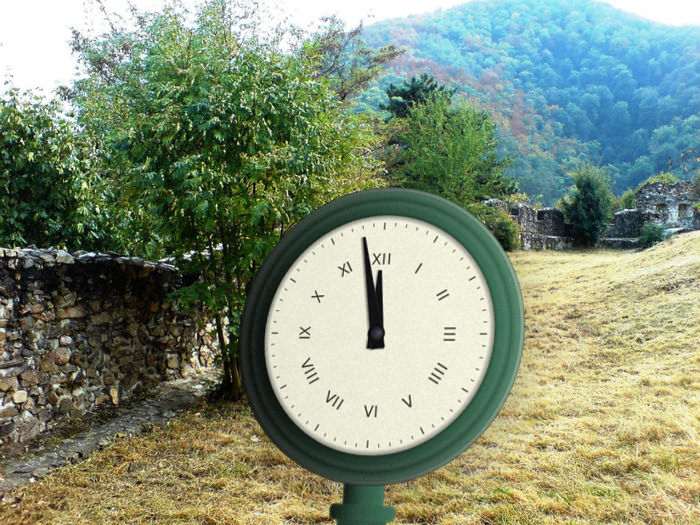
{"hour": 11, "minute": 58}
